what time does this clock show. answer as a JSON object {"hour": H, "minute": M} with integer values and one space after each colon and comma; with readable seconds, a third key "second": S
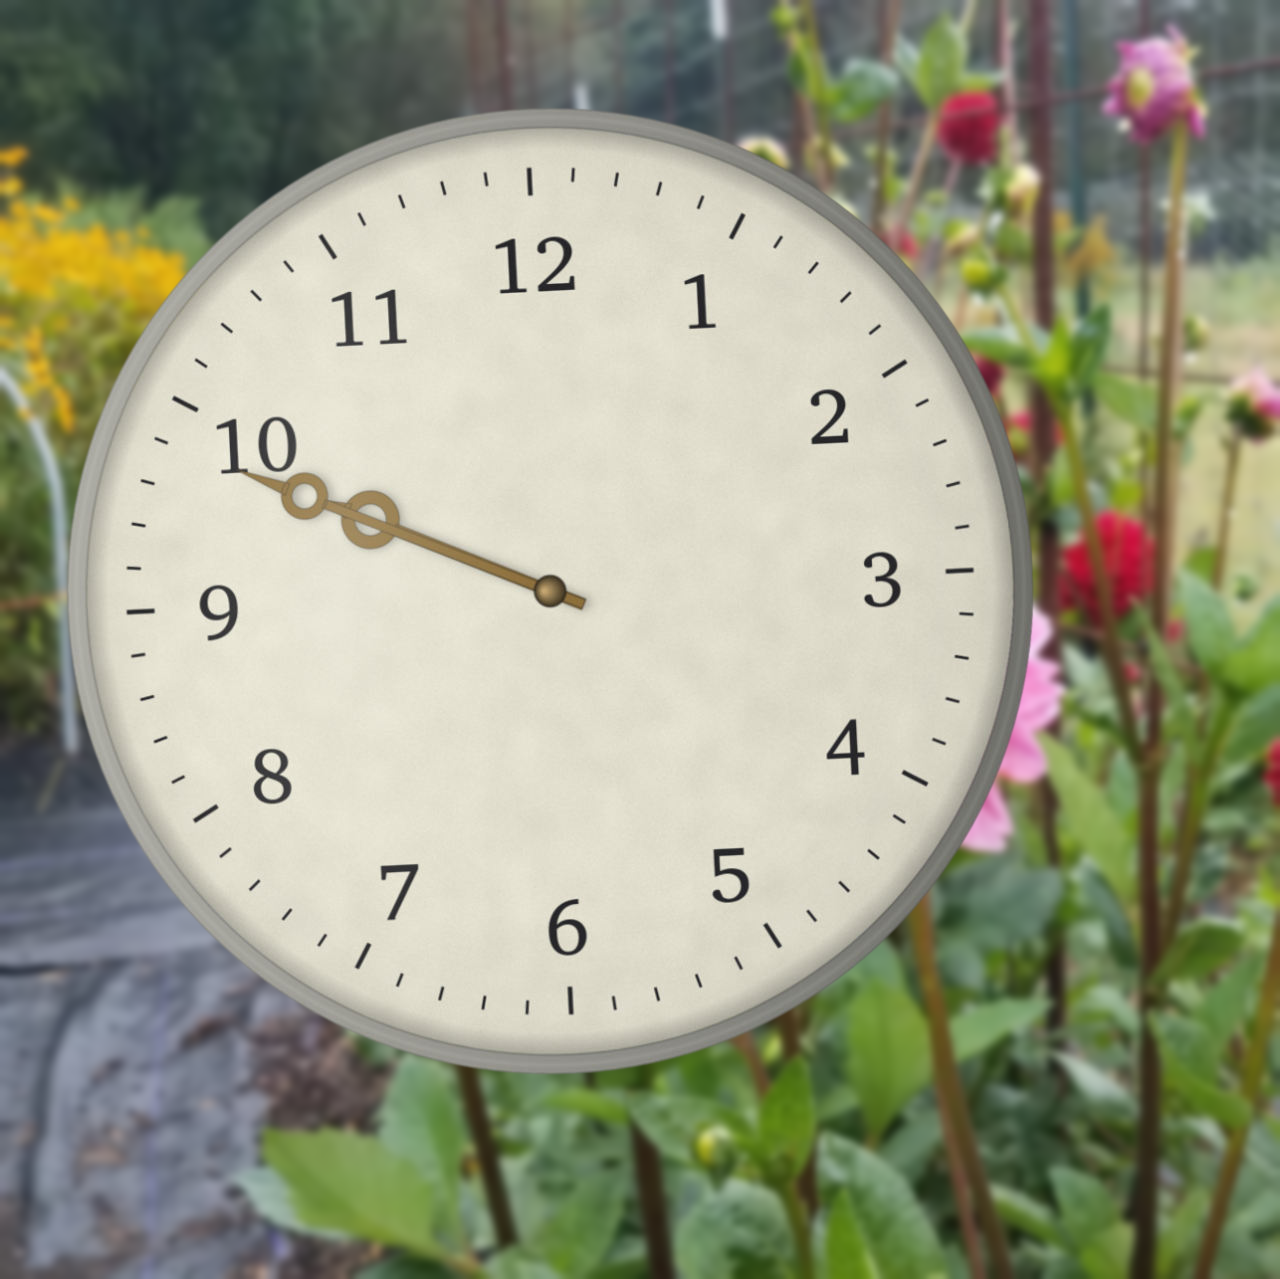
{"hour": 9, "minute": 49}
